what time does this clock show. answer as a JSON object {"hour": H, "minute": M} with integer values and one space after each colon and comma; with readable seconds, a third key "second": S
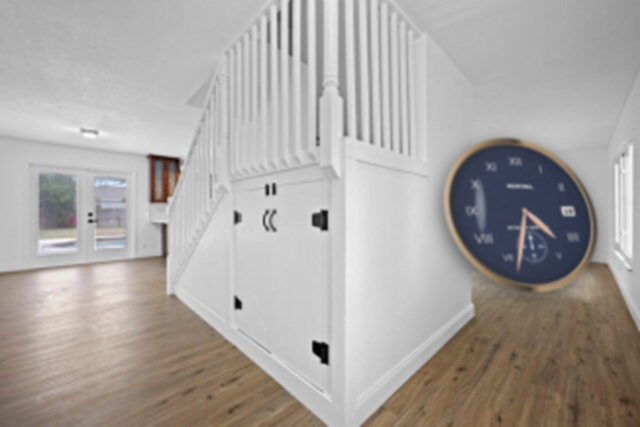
{"hour": 4, "minute": 33}
